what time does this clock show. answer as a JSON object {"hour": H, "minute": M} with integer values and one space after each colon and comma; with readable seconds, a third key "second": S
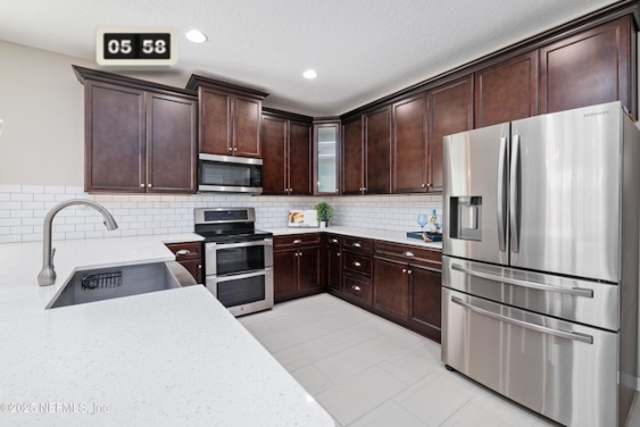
{"hour": 5, "minute": 58}
